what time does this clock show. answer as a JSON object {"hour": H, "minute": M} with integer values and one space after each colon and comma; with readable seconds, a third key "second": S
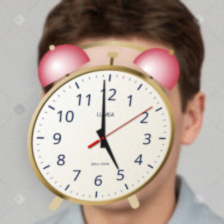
{"hour": 4, "minute": 59, "second": 9}
